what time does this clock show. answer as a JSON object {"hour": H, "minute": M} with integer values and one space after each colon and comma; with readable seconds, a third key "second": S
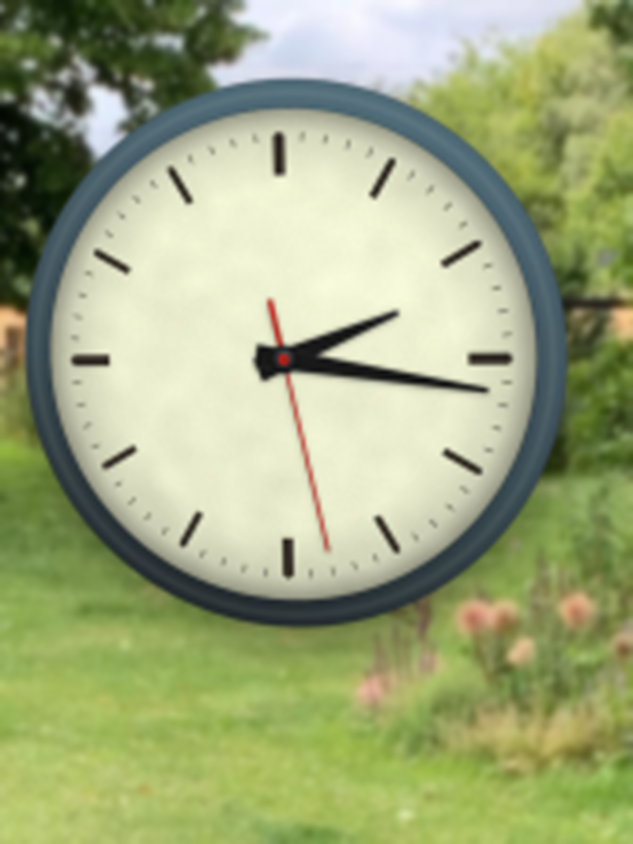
{"hour": 2, "minute": 16, "second": 28}
